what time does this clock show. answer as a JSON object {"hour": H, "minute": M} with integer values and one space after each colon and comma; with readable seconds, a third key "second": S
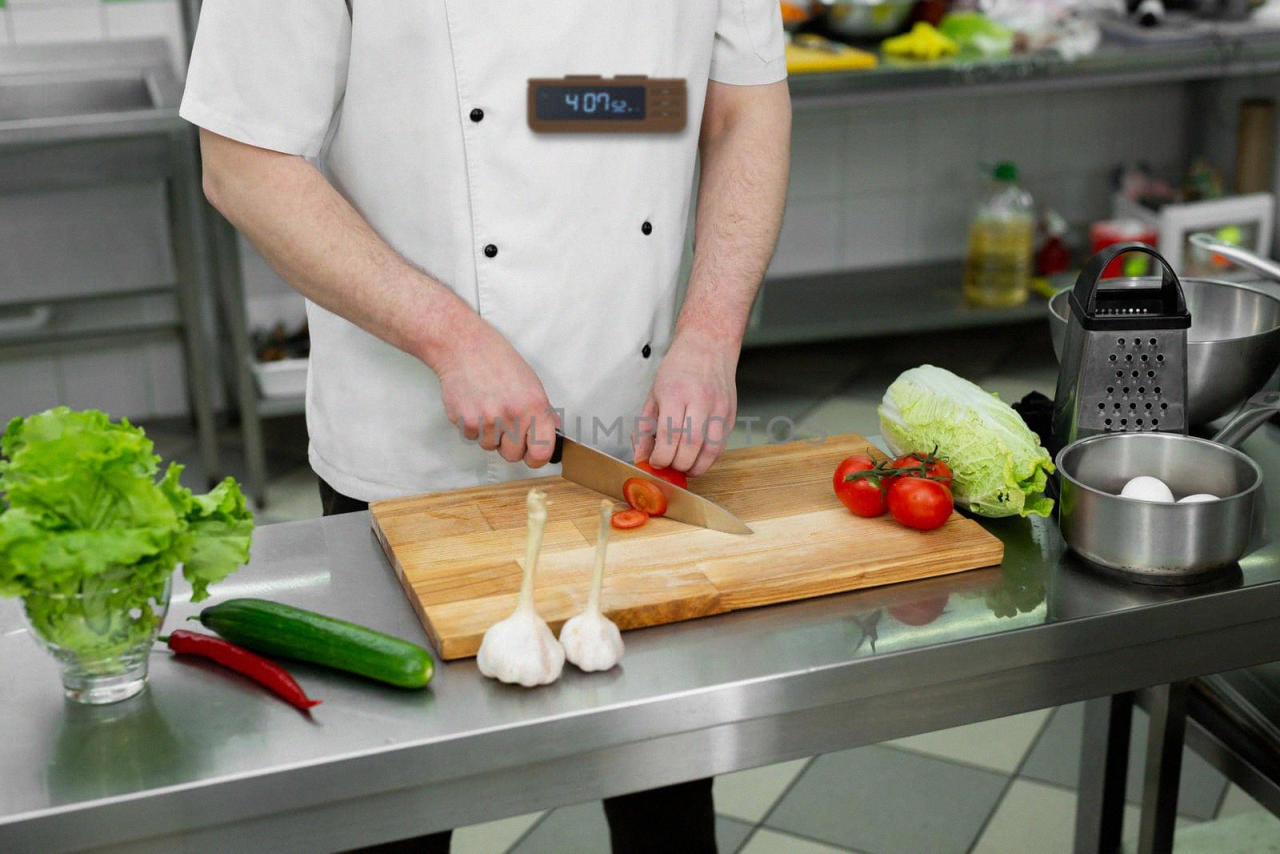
{"hour": 4, "minute": 7}
